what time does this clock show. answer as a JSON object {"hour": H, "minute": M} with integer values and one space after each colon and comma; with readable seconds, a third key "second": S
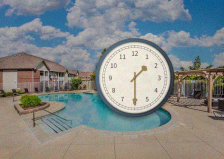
{"hour": 1, "minute": 30}
